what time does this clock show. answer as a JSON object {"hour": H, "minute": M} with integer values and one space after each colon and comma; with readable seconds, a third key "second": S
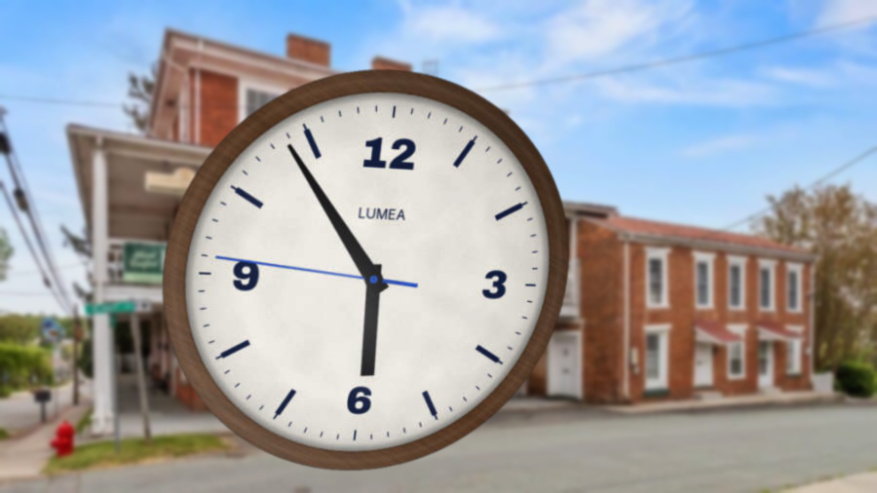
{"hour": 5, "minute": 53, "second": 46}
